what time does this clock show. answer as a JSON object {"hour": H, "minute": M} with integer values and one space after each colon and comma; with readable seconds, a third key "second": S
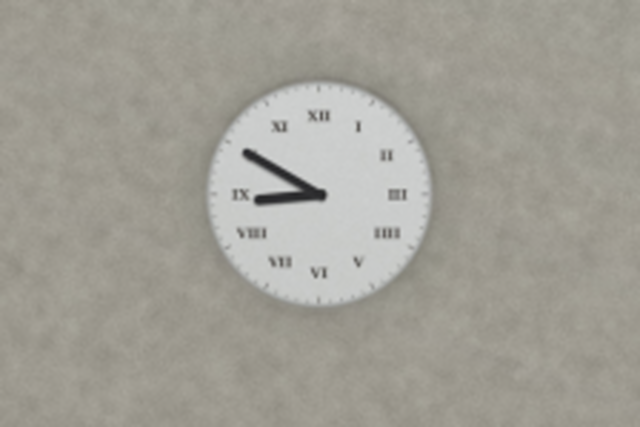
{"hour": 8, "minute": 50}
